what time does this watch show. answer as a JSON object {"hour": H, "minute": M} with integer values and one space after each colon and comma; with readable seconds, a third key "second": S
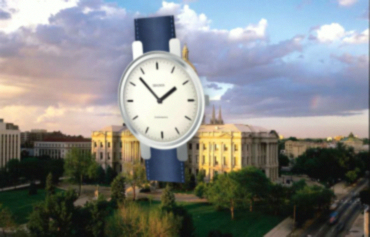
{"hour": 1, "minute": 53}
